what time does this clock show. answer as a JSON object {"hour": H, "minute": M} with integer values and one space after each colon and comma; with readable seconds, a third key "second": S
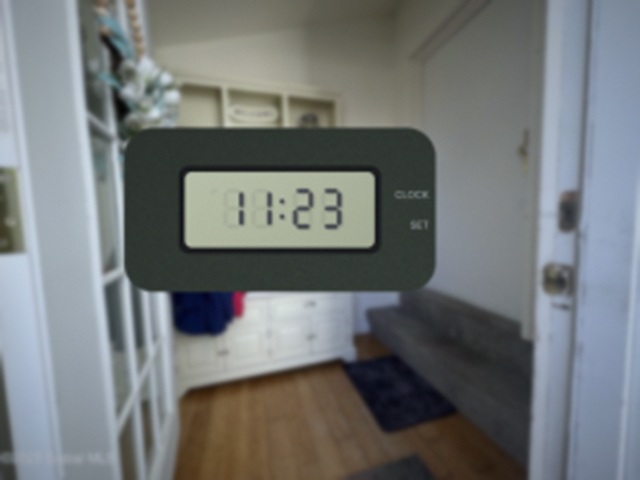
{"hour": 11, "minute": 23}
